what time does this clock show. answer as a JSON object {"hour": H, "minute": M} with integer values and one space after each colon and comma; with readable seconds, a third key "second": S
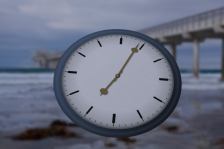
{"hour": 7, "minute": 4}
